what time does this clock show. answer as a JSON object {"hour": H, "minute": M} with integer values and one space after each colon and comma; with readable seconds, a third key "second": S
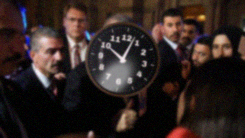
{"hour": 10, "minute": 3}
